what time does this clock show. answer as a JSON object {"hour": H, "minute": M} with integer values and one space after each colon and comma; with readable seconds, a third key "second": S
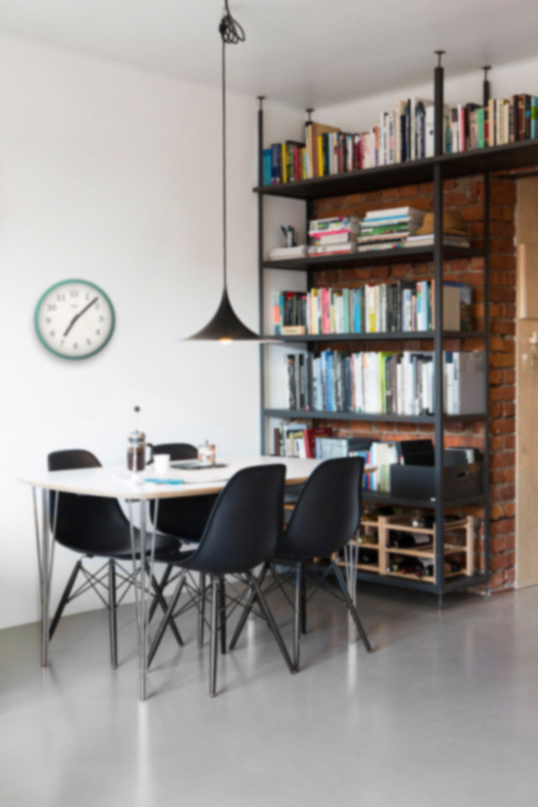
{"hour": 7, "minute": 8}
